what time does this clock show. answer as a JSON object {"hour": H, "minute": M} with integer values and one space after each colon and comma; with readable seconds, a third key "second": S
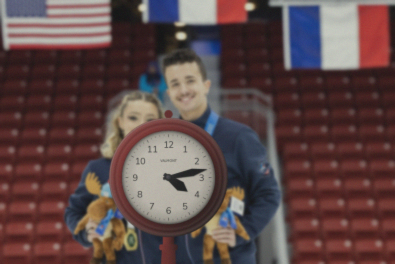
{"hour": 4, "minute": 13}
